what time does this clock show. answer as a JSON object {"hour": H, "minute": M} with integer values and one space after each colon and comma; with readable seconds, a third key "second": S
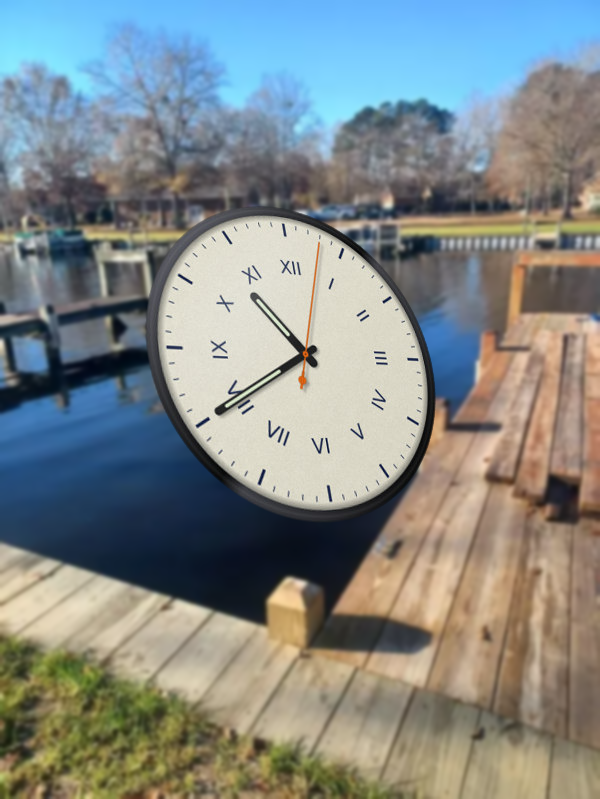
{"hour": 10, "minute": 40, "second": 3}
